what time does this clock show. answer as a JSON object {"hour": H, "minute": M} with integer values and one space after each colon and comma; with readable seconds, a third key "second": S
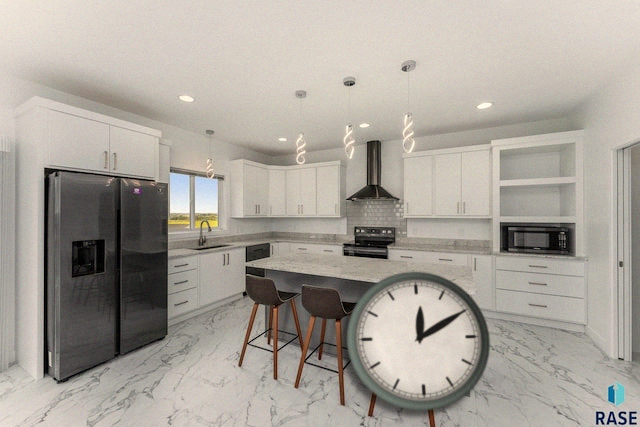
{"hour": 12, "minute": 10}
